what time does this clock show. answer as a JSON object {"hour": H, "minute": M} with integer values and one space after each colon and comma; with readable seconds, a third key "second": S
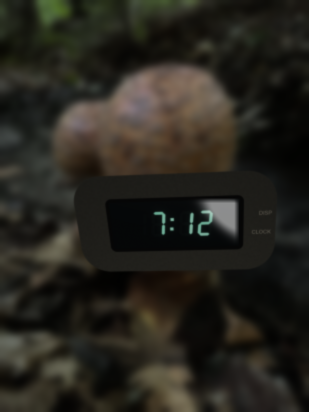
{"hour": 7, "minute": 12}
